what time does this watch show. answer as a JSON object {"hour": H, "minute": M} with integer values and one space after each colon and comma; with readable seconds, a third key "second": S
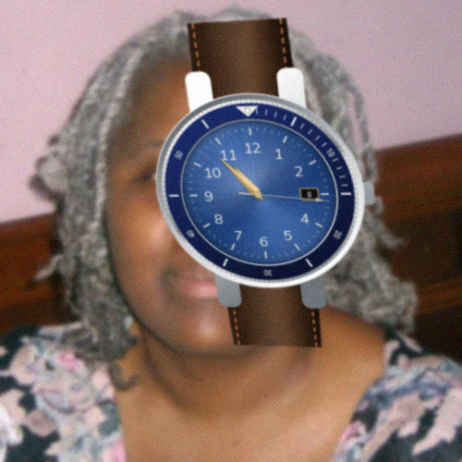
{"hour": 10, "minute": 53, "second": 16}
